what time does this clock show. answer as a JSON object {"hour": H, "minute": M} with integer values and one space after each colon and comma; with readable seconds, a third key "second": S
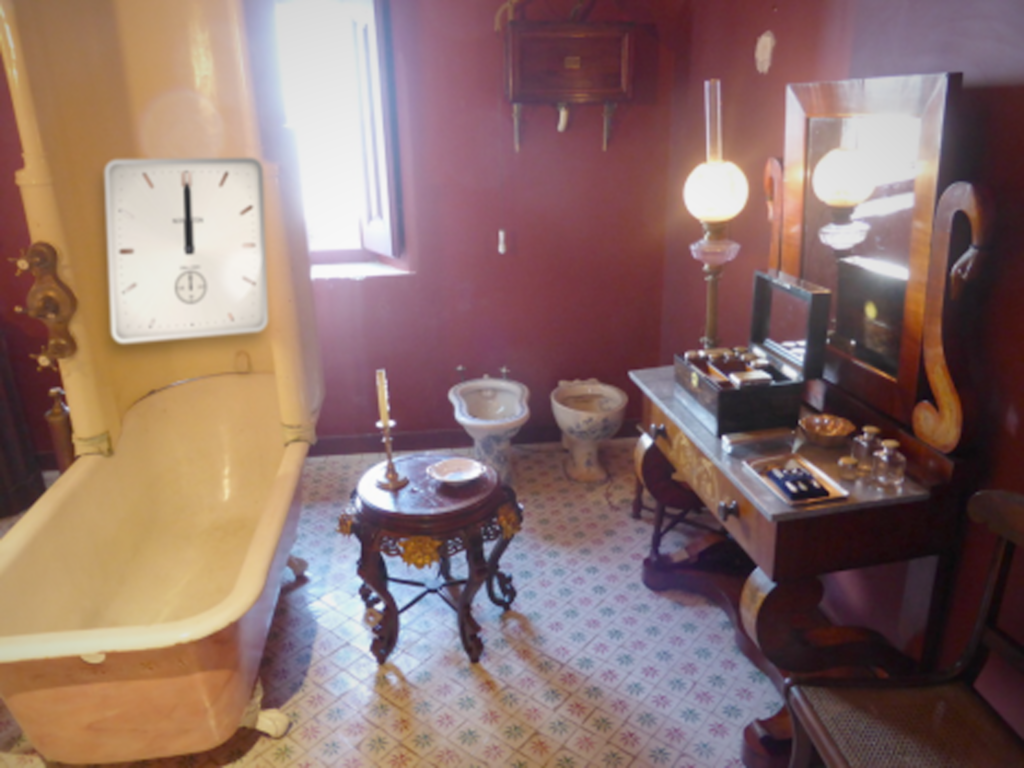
{"hour": 12, "minute": 0}
